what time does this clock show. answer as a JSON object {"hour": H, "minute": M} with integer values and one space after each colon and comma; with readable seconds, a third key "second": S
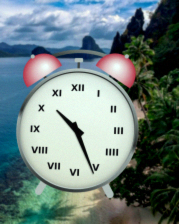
{"hour": 10, "minute": 26}
